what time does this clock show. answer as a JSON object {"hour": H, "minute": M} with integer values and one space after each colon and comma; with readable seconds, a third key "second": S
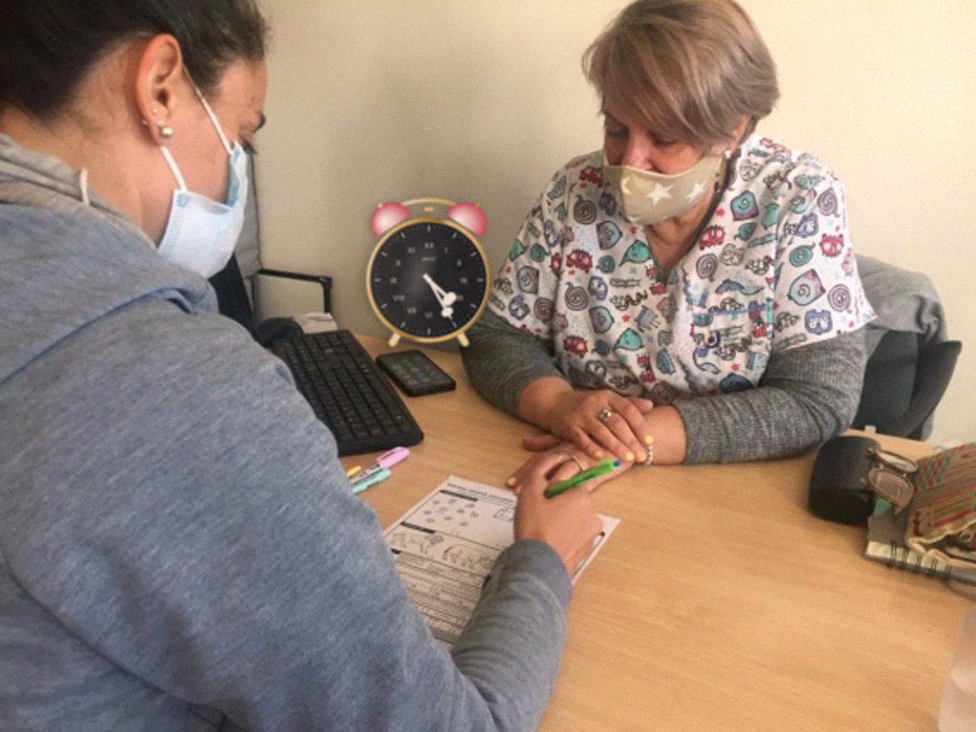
{"hour": 4, "minute": 25}
